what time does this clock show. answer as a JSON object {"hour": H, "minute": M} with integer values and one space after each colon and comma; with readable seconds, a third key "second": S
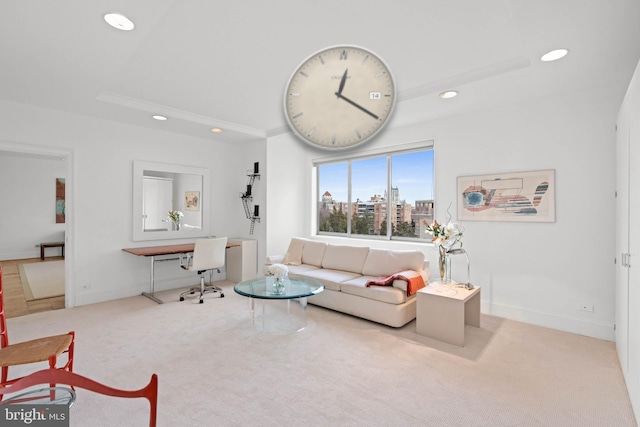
{"hour": 12, "minute": 20}
